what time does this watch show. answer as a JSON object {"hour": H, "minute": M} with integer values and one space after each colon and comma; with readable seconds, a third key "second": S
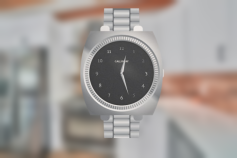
{"hour": 12, "minute": 27}
